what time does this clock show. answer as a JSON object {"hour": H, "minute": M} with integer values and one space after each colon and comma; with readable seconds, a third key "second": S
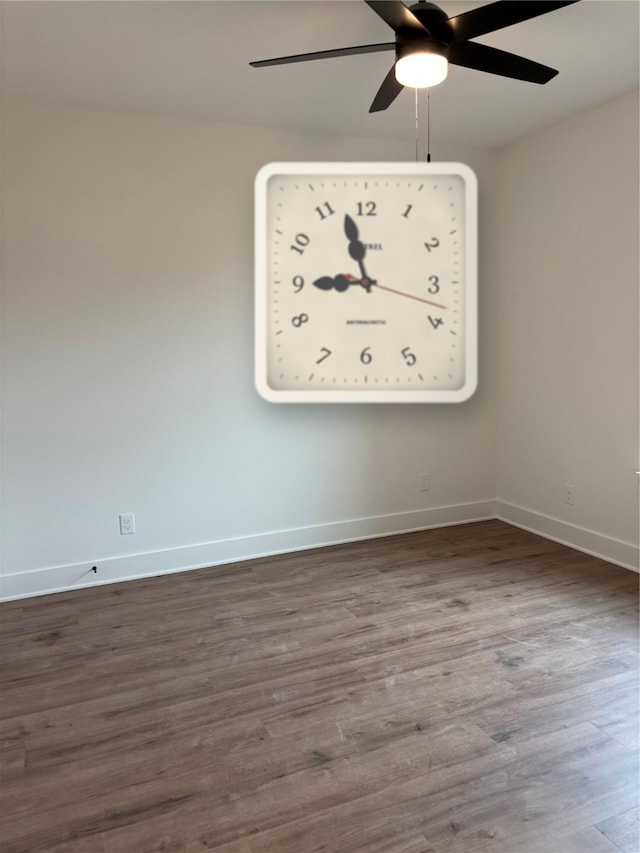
{"hour": 8, "minute": 57, "second": 18}
